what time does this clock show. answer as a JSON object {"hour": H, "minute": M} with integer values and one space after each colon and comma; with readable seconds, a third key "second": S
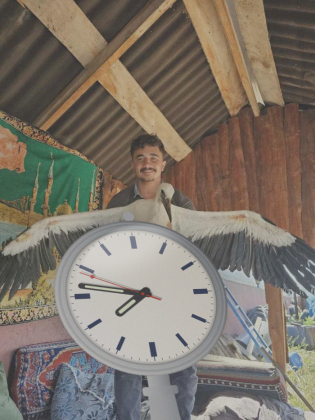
{"hour": 7, "minute": 46, "second": 49}
